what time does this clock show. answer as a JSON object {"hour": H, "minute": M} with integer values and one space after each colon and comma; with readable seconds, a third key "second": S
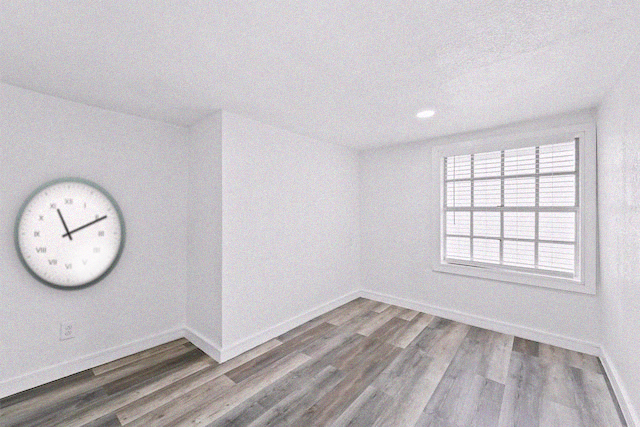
{"hour": 11, "minute": 11}
